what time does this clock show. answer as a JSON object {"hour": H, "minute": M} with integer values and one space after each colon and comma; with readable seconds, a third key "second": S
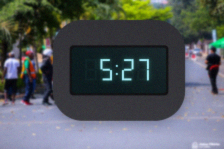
{"hour": 5, "minute": 27}
